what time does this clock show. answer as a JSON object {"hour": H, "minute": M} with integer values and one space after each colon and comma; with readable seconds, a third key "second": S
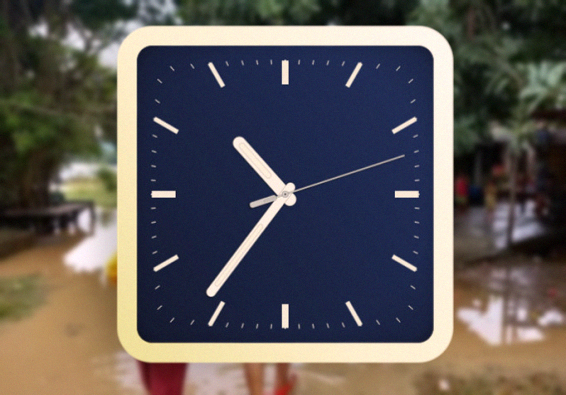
{"hour": 10, "minute": 36, "second": 12}
